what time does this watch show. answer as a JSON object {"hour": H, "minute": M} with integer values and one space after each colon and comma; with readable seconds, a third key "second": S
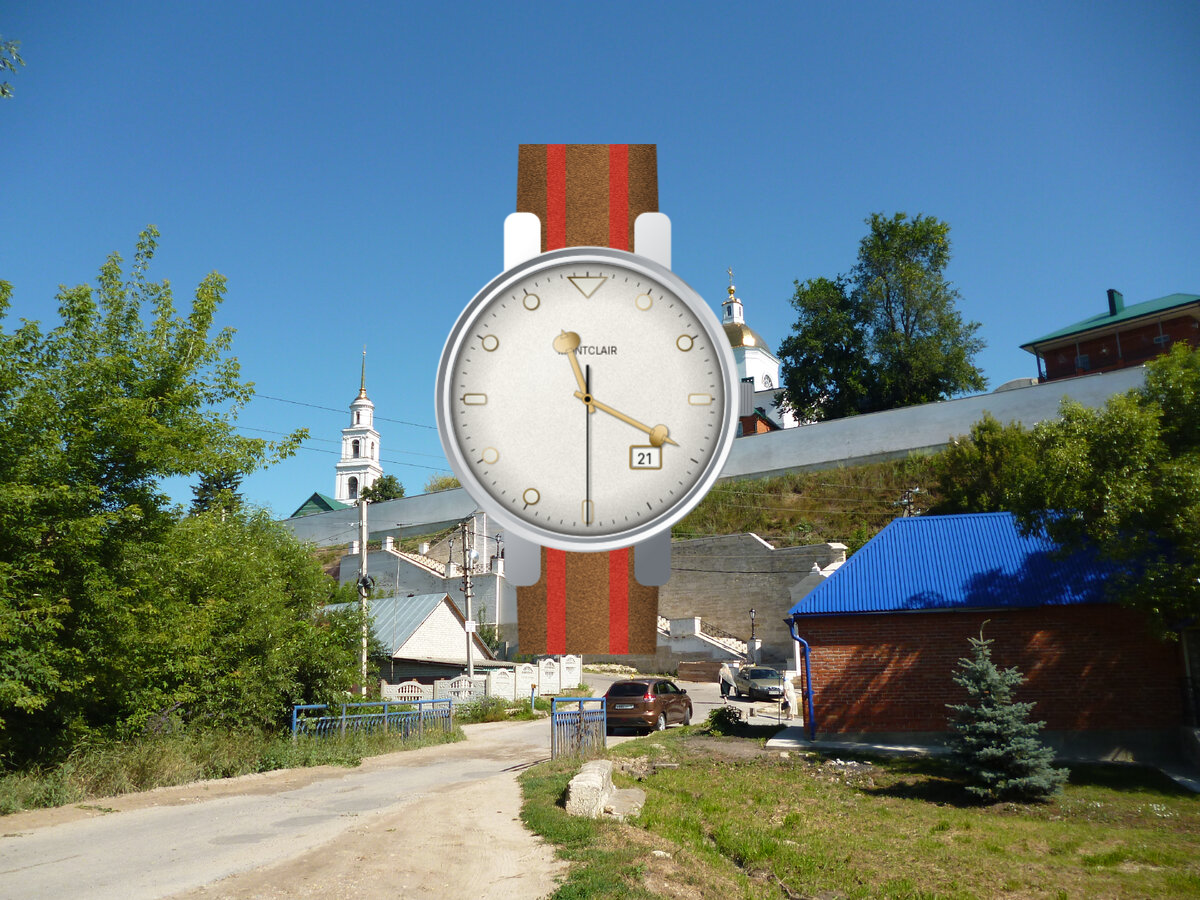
{"hour": 11, "minute": 19, "second": 30}
